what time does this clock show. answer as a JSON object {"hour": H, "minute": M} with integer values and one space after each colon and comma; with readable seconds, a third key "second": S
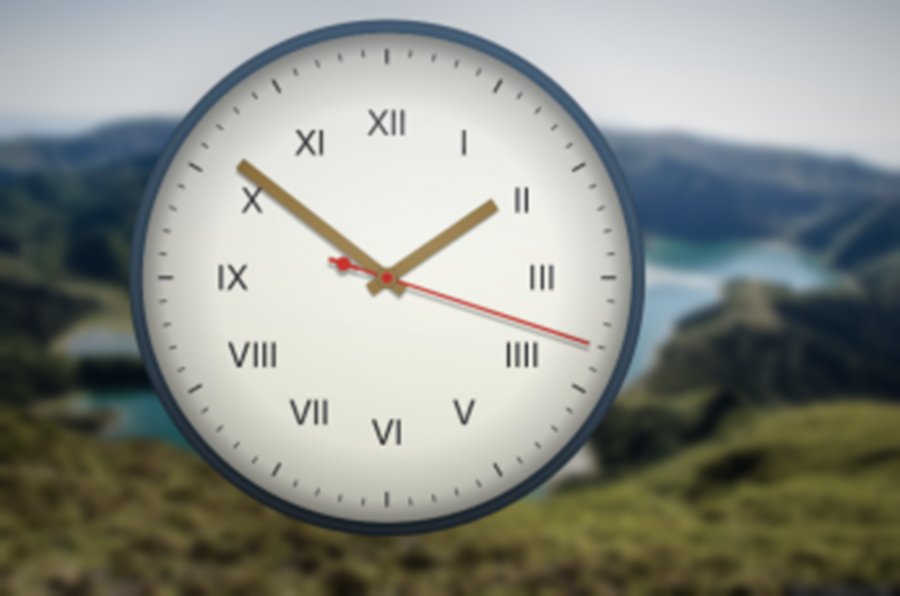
{"hour": 1, "minute": 51, "second": 18}
